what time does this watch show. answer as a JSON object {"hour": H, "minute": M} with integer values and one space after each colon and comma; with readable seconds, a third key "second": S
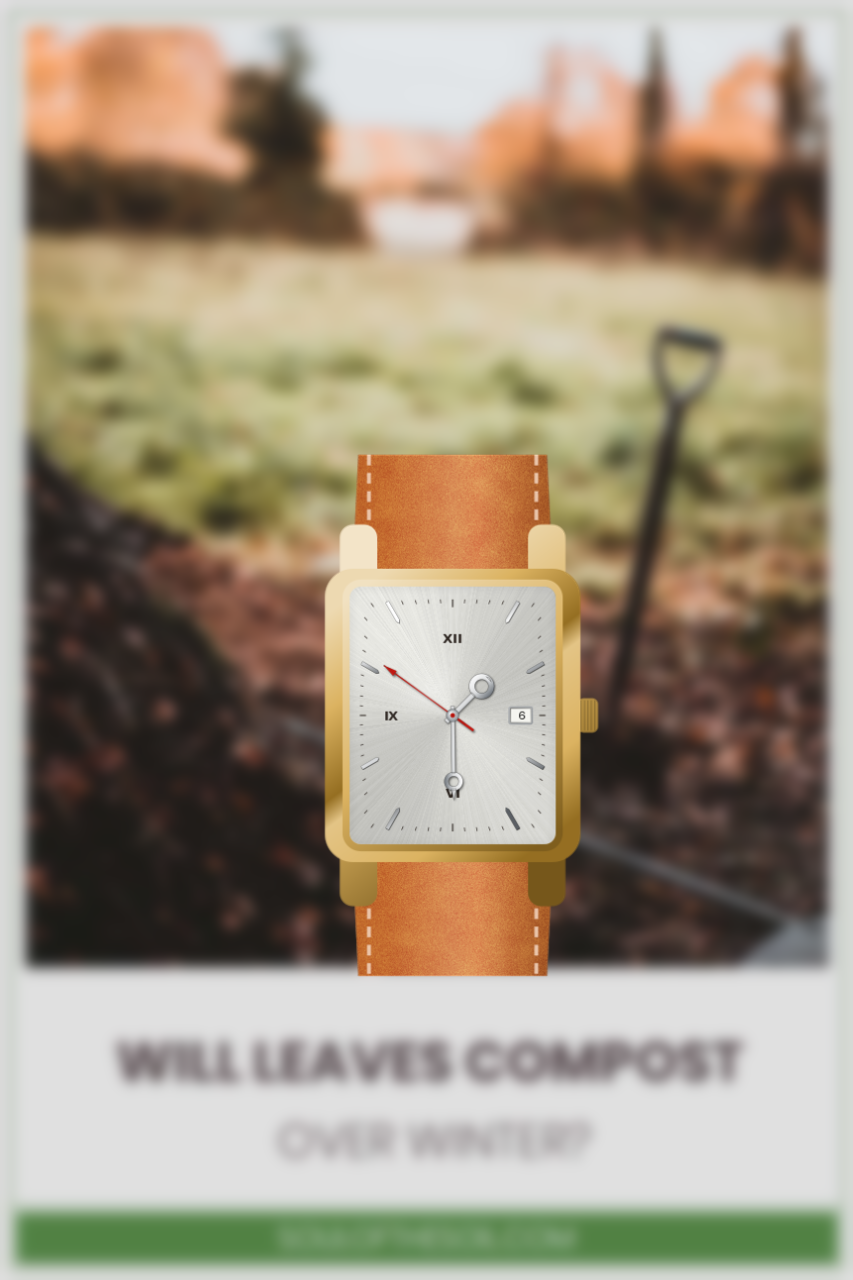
{"hour": 1, "minute": 29, "second": 51}
